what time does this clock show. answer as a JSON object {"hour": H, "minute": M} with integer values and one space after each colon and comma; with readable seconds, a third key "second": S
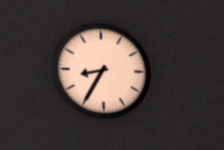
{"hour": 8, "minute": 35}
